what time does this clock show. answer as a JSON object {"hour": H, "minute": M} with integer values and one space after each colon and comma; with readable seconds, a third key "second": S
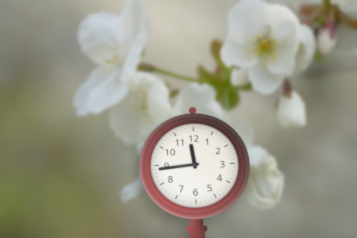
{"hour": 11, "minute": 44}
